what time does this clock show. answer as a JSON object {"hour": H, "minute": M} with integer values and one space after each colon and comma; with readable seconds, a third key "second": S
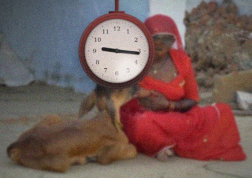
{"hour": 9, "minute": 16}
